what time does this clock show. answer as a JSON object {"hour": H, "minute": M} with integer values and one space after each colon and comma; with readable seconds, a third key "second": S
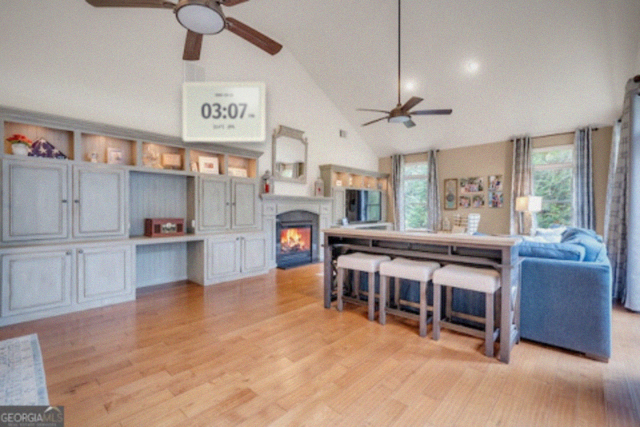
{"hour": 3, "minute": 7}
